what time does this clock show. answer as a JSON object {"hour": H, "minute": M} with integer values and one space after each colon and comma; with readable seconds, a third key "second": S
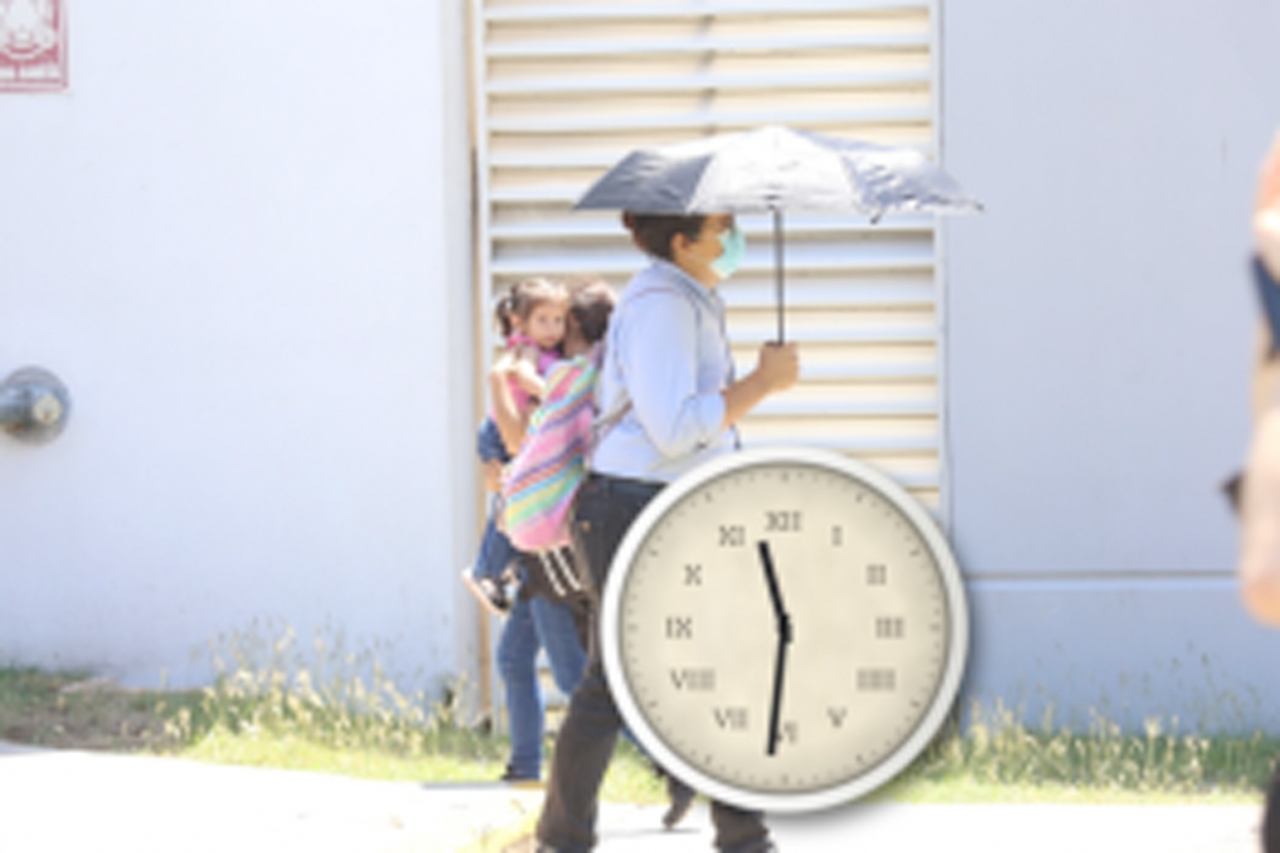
{"hour": 11, "minute": 31}
